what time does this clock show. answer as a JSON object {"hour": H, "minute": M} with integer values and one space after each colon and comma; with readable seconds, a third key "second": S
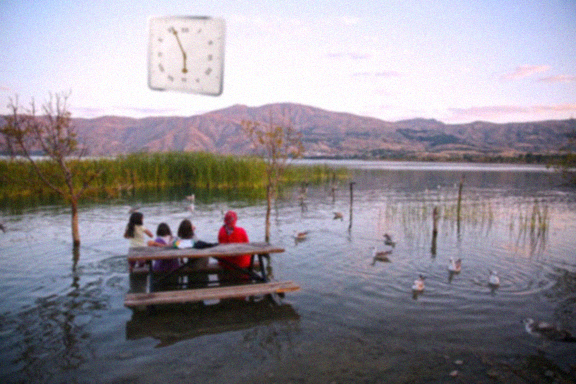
{"hour": 5, "minute": 56}
